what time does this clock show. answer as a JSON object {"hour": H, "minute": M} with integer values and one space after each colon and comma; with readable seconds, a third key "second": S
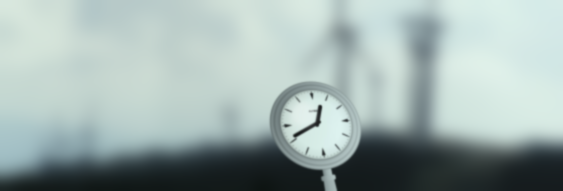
{"hour": 12, "minute": 41}
